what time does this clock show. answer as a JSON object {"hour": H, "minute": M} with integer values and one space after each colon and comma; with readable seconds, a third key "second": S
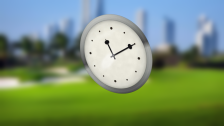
{"hour": 11, "minute": 10}
